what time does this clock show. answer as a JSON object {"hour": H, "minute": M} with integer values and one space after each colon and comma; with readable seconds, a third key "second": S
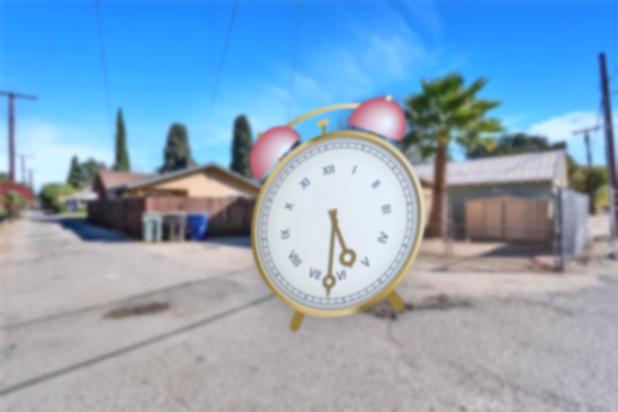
{"hour": 5, "minute": 32}
